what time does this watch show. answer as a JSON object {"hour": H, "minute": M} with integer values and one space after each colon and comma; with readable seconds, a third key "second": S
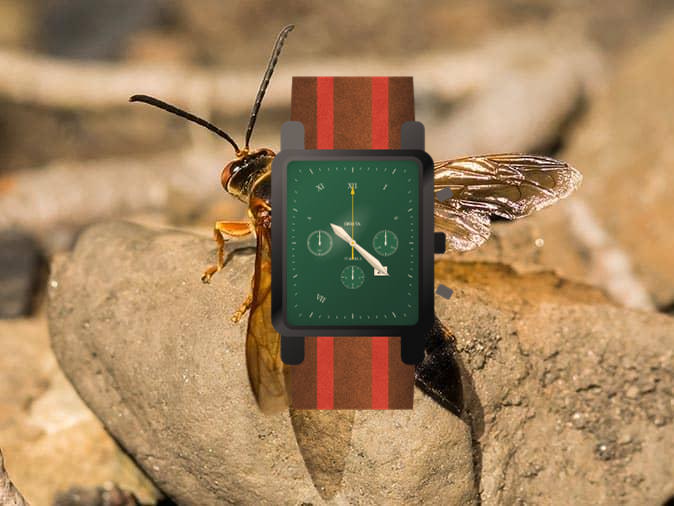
{"hour": 10, "minute": 22}
